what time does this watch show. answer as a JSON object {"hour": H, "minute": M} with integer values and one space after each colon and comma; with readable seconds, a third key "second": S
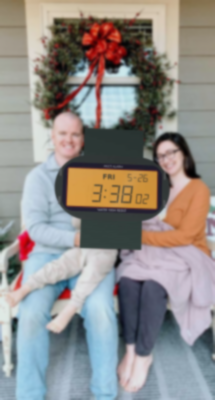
{"hour": 3, "minute": 38}
